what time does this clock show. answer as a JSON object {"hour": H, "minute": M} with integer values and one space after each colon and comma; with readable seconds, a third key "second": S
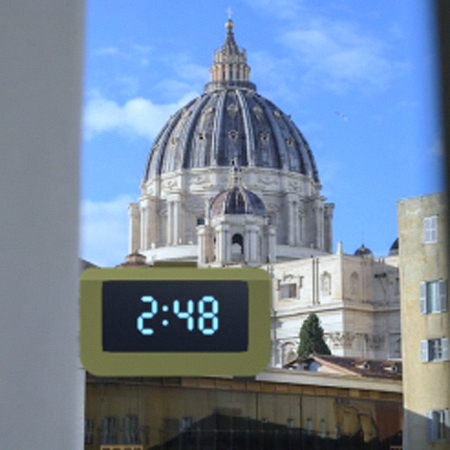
{"hour": 2, "minute": 48}
